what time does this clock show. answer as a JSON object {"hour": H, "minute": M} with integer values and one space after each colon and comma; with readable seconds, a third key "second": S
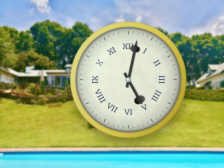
{"hour": 5, "minute": 2}
